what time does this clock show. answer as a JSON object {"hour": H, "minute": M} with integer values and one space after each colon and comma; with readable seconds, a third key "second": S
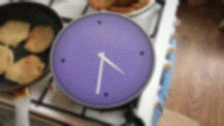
{"hour": 4, "minute": 32}
